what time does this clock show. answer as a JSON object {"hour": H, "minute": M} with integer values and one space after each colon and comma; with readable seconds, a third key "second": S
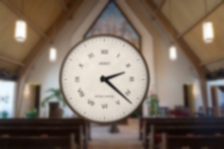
{"hour": 2, "minute": 22}
